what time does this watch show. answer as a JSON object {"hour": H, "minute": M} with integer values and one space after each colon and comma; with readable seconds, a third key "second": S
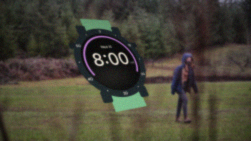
{"hour": 8, "minute": 0}
